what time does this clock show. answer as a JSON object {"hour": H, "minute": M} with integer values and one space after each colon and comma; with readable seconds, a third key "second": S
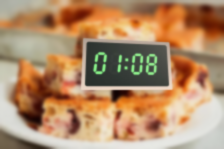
{"hour": 1, "minute": 8}
